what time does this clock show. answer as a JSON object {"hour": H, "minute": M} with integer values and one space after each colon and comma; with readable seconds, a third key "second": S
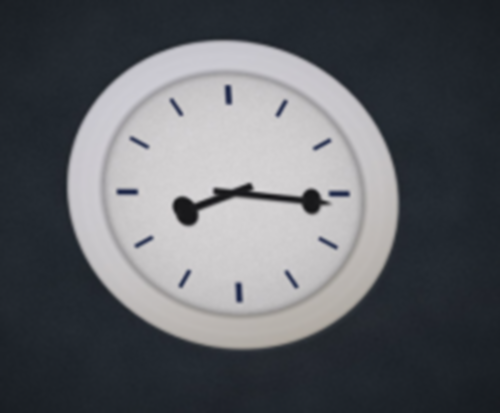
{"hour": 8, "minute": 16}
